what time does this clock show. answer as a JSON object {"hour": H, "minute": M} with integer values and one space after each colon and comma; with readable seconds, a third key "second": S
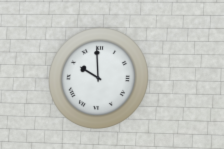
{"hour": 9, "minute": 59}
